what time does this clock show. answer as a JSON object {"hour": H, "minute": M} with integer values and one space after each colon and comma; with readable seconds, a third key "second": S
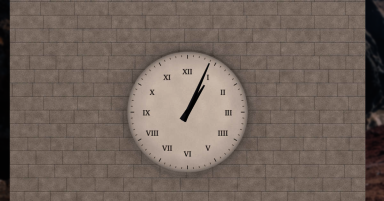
{"hour": 1, "minute": 4}
